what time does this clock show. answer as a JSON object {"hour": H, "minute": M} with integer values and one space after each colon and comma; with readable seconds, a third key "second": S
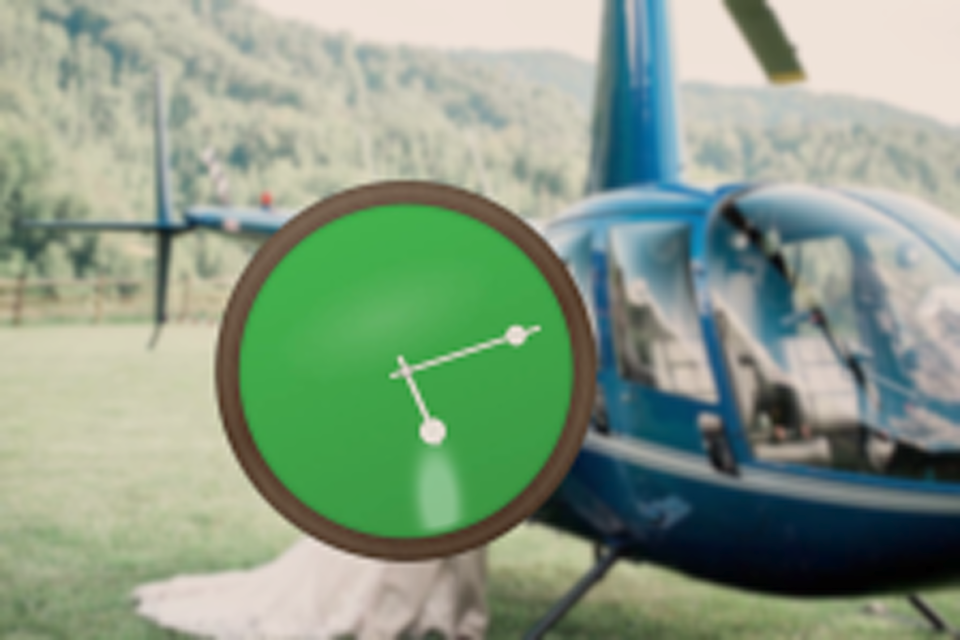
{"hour": 5, "minute": 12}
